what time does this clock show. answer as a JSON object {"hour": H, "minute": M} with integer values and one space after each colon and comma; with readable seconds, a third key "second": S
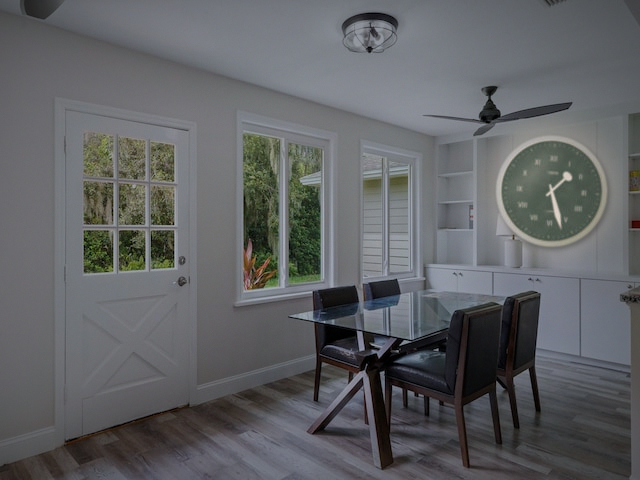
{"hour": 1, "minute": 27}
